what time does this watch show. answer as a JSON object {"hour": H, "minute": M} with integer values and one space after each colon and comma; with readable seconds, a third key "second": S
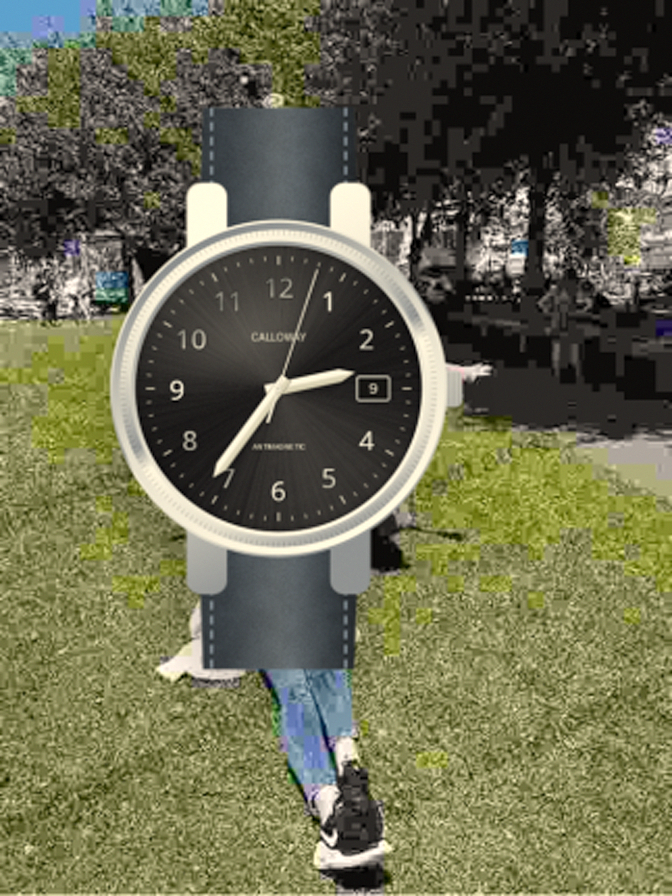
{"hour": 2, "minute": 36, "second": 3}
